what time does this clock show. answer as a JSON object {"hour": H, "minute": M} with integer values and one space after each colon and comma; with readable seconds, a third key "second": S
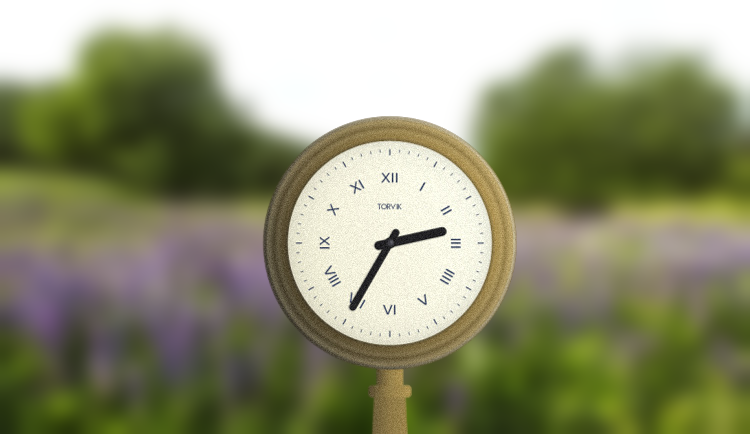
{"hour": 2, "minute": 35}
